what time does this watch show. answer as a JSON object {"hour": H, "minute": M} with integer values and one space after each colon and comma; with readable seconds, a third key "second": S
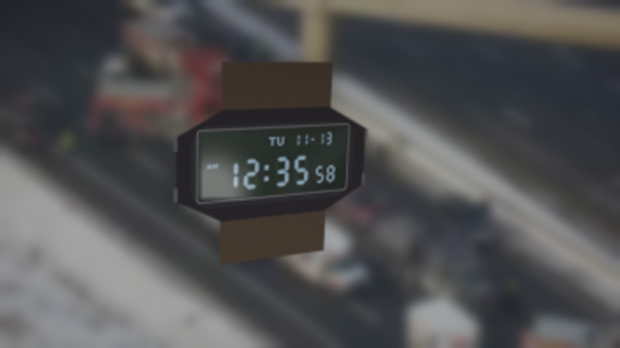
{"hour": 12, "minute": 35, "second": 58}
